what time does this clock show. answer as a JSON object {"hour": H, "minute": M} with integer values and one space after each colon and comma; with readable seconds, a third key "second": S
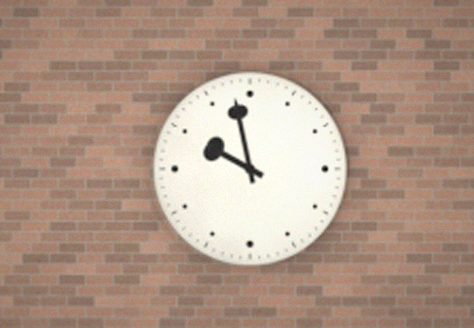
{"hour": 9, "minute": 58}
